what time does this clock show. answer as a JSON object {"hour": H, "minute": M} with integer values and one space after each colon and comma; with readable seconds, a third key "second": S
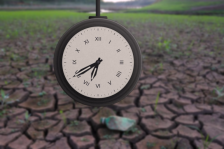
{"hour": 6, "minute": 40}
